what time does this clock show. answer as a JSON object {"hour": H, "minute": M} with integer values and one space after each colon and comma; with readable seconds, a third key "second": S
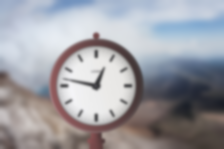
{"hour": 12, "minute": 47}
